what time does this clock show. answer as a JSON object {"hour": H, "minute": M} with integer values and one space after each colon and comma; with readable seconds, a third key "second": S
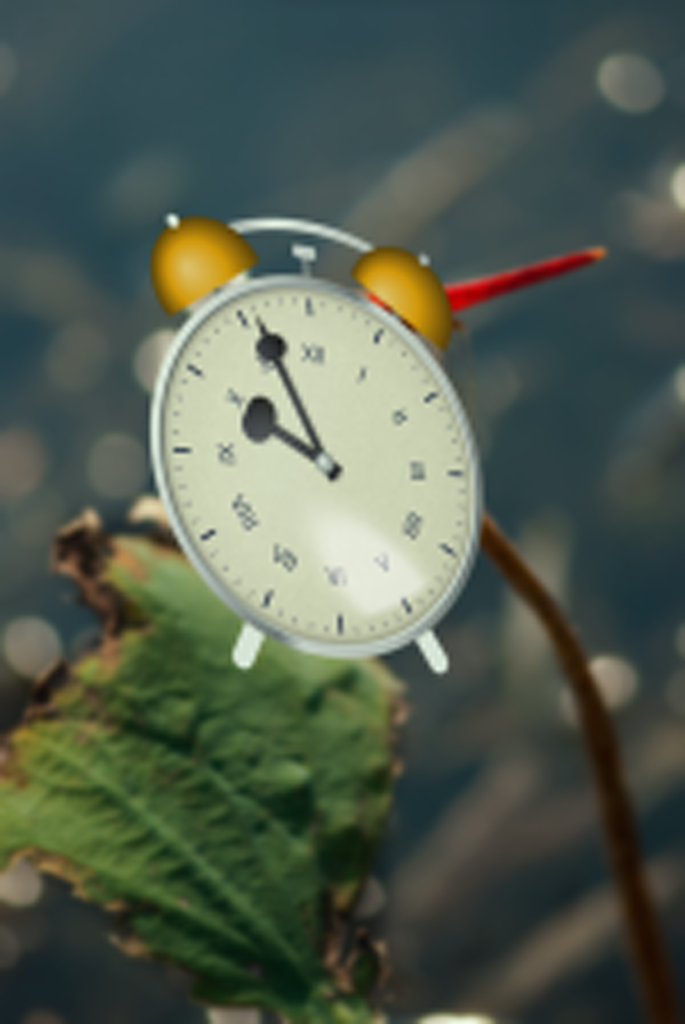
{"hour": 9, "minute": 56}
